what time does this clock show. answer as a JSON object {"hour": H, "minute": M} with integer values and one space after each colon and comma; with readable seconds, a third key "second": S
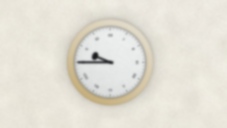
{"hour": 9, "minute": 45}
